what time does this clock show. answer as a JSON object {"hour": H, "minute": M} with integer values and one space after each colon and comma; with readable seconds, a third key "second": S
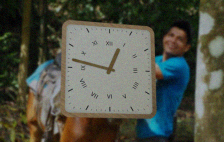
{"hour": 12, "minute": 47}
